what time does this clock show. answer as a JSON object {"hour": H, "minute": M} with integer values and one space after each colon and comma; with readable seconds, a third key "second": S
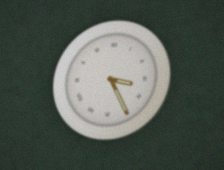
{"hour": 3, "minute": 25}
